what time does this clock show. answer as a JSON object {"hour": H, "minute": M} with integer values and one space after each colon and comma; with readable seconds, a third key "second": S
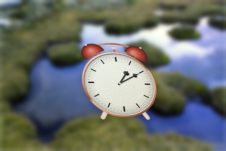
{"hour": 1, "minute": 10}
